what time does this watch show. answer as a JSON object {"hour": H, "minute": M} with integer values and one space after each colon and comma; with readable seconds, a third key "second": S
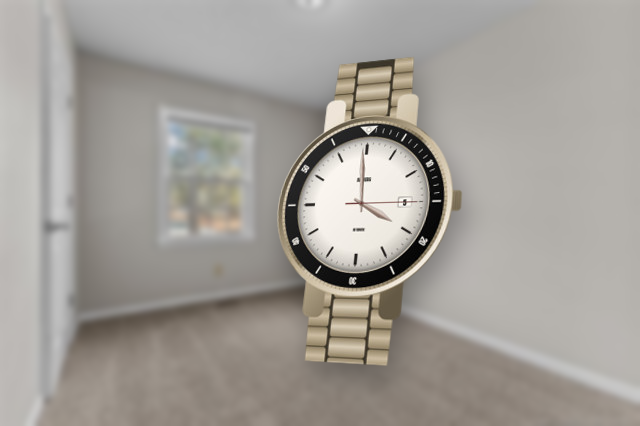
{"hour": 3, "minute": 59, "second": 15}
